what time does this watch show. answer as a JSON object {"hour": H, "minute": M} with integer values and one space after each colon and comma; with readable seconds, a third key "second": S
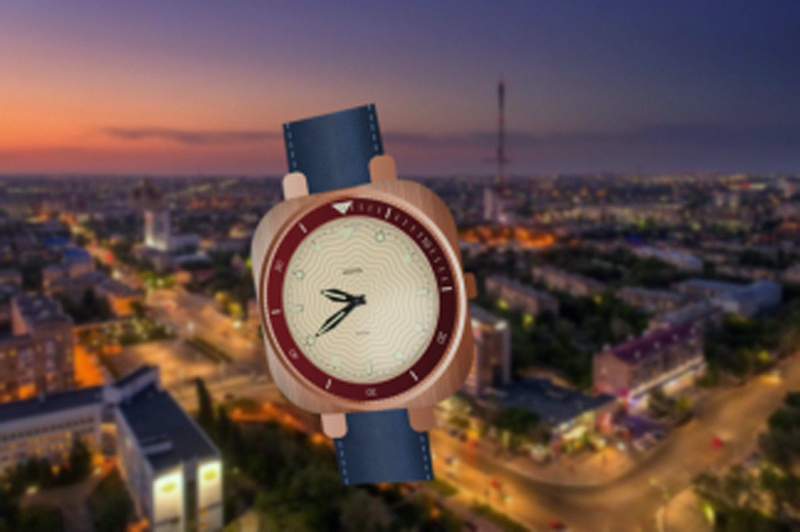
{"hour": 9, "minute": 40}
